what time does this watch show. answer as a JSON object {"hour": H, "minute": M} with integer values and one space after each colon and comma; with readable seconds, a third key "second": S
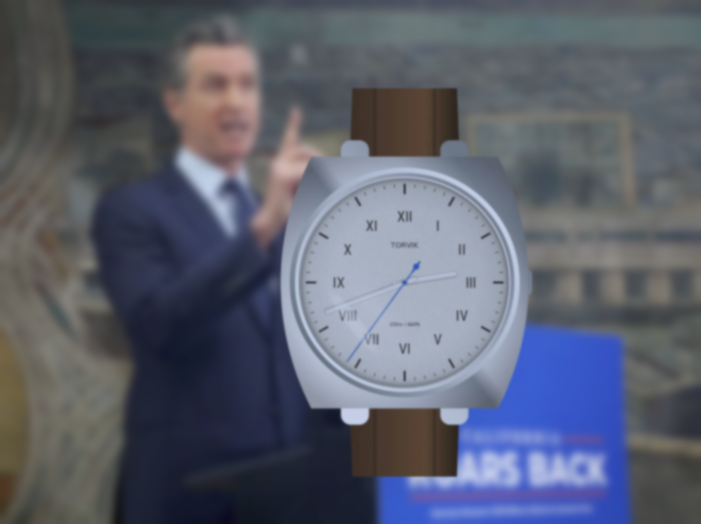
{"hour": 2, "minute": 41, "second": 36}
